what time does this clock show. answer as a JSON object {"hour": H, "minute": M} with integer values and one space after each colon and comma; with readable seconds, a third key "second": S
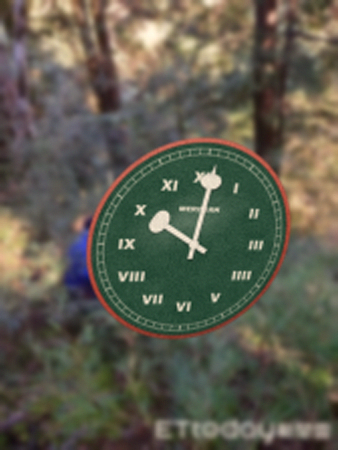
{"hour": 10, "minute": 1}
